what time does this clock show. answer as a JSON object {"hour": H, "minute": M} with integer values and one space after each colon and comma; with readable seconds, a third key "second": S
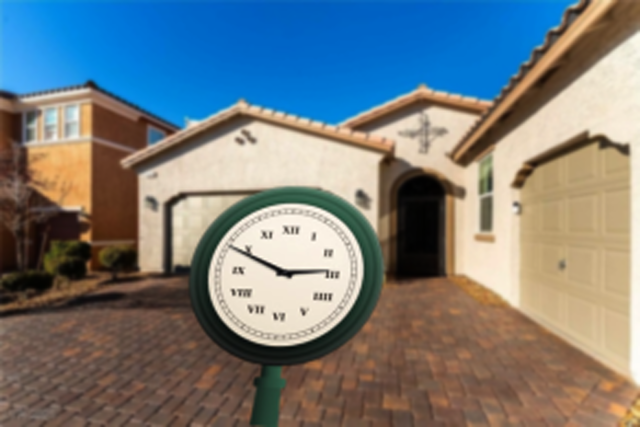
{"hour": 2, "minute": 49}
